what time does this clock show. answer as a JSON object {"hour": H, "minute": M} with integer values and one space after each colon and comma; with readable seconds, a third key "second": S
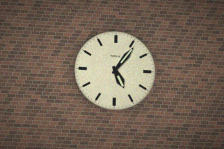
{"hour": 5, "minute": 6}
